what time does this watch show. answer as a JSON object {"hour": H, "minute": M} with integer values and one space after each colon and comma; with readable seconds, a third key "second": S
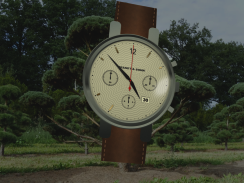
{"hour": 4, "minute": 52}
